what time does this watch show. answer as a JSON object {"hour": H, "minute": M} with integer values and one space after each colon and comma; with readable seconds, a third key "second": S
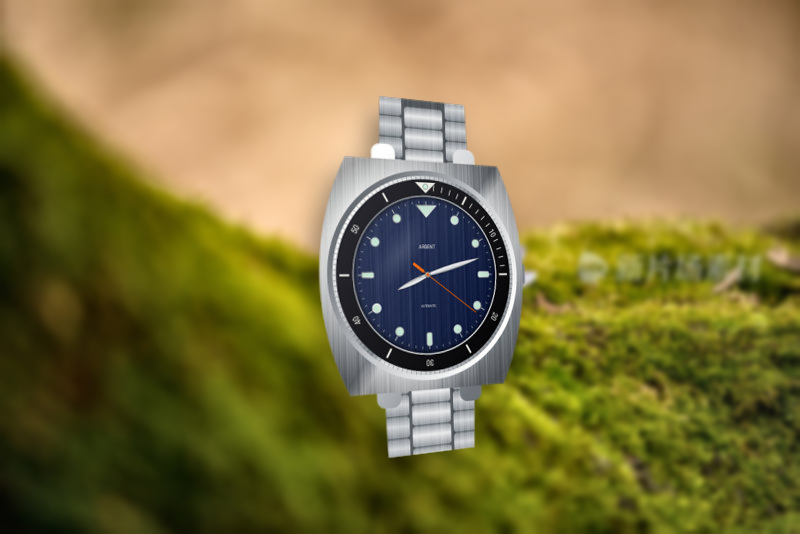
{"hour": 8, "minute": 12, "second": 21}
